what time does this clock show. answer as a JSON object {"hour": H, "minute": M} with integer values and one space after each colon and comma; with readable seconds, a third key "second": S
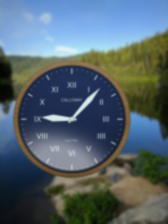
{"hour": 9, "minute": 7}
